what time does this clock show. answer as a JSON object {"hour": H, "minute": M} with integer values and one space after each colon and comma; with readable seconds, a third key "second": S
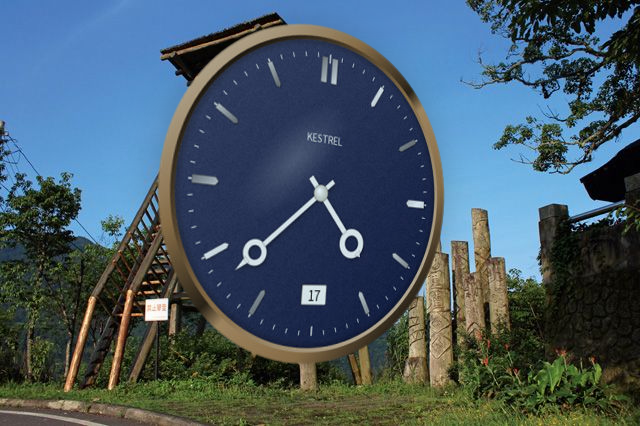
{"hour": 4, "minute": 38}
